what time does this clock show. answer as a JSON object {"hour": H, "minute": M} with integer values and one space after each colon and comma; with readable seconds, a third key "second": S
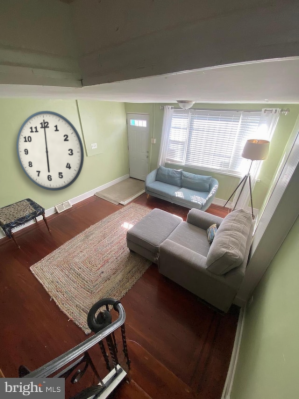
{"hour": 6, "minute": 0}
